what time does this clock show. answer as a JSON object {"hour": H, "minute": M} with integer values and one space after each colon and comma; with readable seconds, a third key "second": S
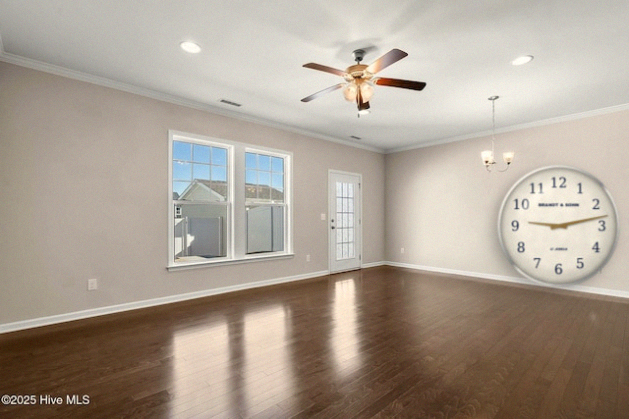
{"hour": 9, "minute": 13}
